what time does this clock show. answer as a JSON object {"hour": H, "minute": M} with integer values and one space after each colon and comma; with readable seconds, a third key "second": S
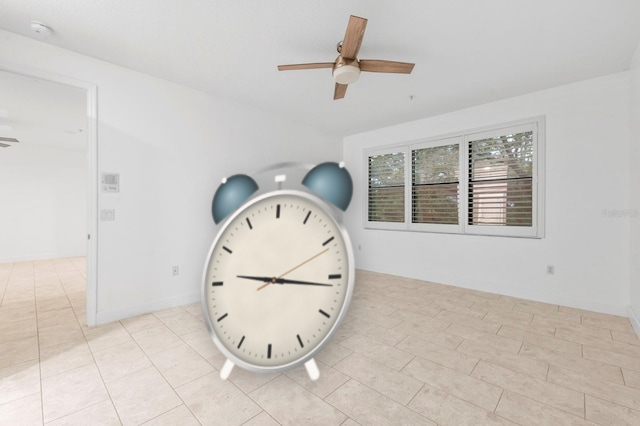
{"hour": 9, "minute": 16, "second": 11}
